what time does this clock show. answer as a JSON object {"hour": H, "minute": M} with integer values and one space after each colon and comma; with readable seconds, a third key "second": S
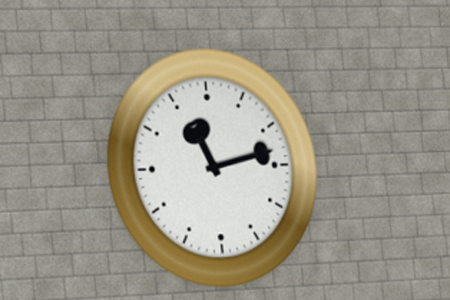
{"hour": 11, "minute": 13}
